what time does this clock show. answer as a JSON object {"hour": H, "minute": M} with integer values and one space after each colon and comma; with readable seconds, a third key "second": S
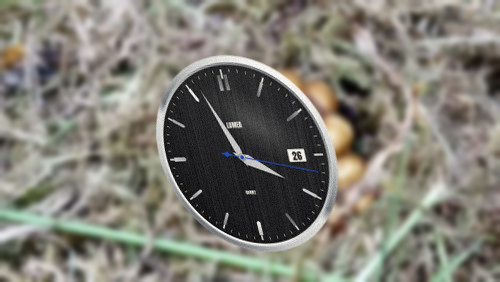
{"hour": 3, "minute": 56, "second": 17}
